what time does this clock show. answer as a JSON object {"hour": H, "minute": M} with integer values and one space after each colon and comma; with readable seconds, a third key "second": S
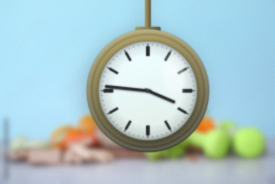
{"hour": 3, "minute": 46}
